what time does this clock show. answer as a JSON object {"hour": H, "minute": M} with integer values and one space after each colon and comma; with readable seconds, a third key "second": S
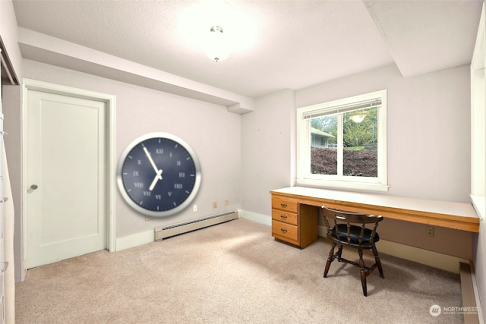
{"hour": 6, "minute": 55}
